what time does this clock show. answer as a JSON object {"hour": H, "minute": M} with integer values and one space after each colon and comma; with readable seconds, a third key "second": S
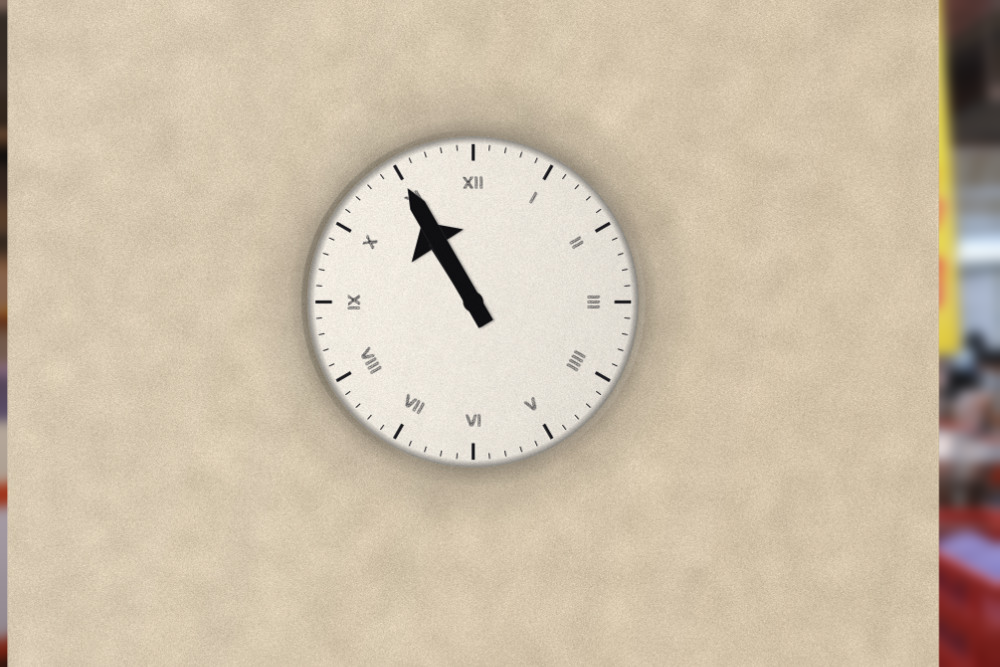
{"hour": 10, "minute": 55}
